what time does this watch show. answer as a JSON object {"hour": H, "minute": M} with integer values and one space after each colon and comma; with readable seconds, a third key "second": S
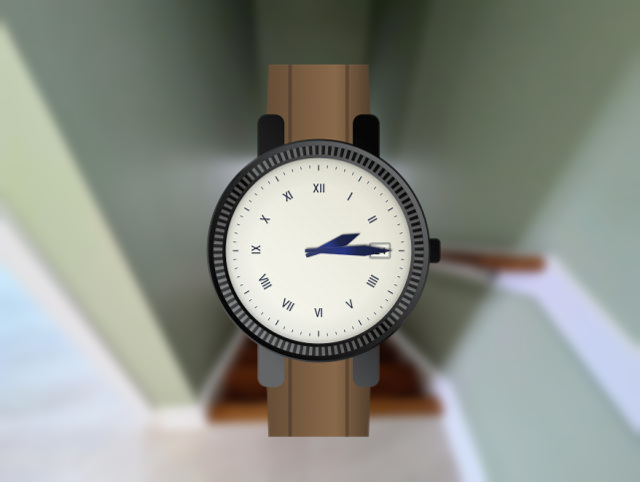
{"hour": 2, "minute": 15}
